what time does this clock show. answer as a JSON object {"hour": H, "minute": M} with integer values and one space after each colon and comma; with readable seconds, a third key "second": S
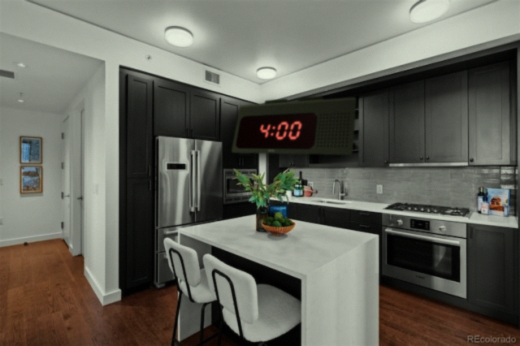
{"hour": 4, "minute": 0}
